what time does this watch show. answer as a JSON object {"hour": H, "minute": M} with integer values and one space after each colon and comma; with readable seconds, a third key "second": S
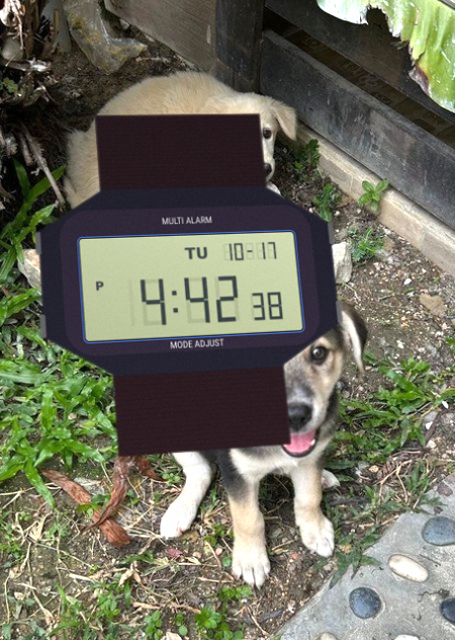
{"hour": 4, "minute": 42, "second": 38}
